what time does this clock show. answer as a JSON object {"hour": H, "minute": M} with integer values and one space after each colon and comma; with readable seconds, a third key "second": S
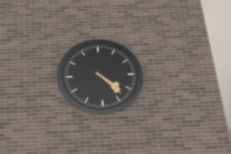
{"hour": 4, "minute": 23}
